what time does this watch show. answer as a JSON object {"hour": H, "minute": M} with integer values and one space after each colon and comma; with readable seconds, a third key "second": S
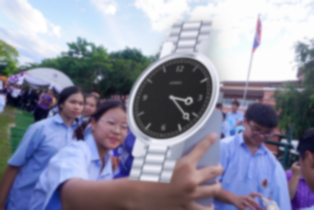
{"hour": 3, "minute": 22}
